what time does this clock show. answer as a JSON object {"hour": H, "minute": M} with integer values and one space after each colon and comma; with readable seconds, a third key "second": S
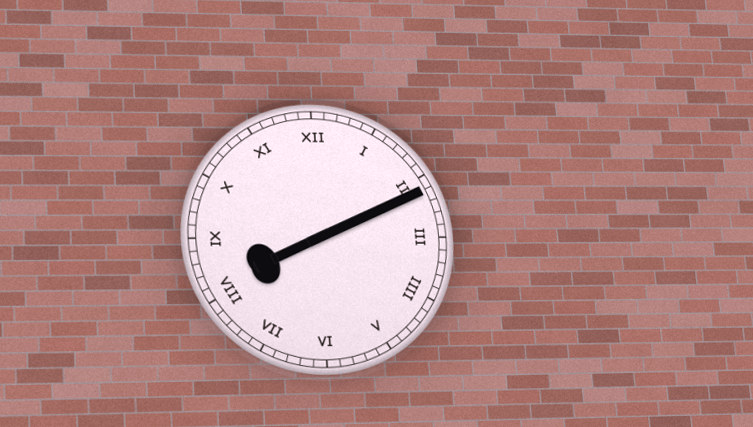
{"hour": 8, "minute": 11}
